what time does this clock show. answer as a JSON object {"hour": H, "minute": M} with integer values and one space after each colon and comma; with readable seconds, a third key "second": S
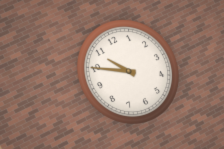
{"hour": 10, "minute": 50}
